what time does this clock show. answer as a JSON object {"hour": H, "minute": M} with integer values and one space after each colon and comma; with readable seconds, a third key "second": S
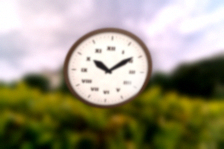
{"hour": 10, "minute": 9}
